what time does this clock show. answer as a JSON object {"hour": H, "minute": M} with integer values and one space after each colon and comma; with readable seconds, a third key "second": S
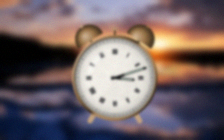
{"hour": 3, "minute": 12}
